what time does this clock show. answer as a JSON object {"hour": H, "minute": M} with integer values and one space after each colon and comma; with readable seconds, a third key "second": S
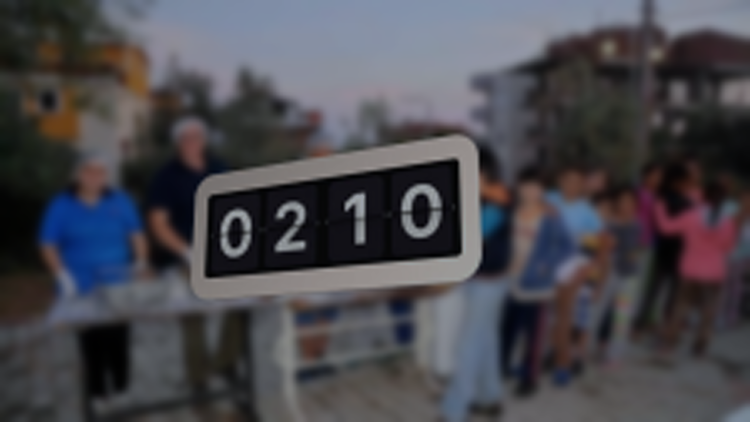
{"hour": 2, "minute": 10}
